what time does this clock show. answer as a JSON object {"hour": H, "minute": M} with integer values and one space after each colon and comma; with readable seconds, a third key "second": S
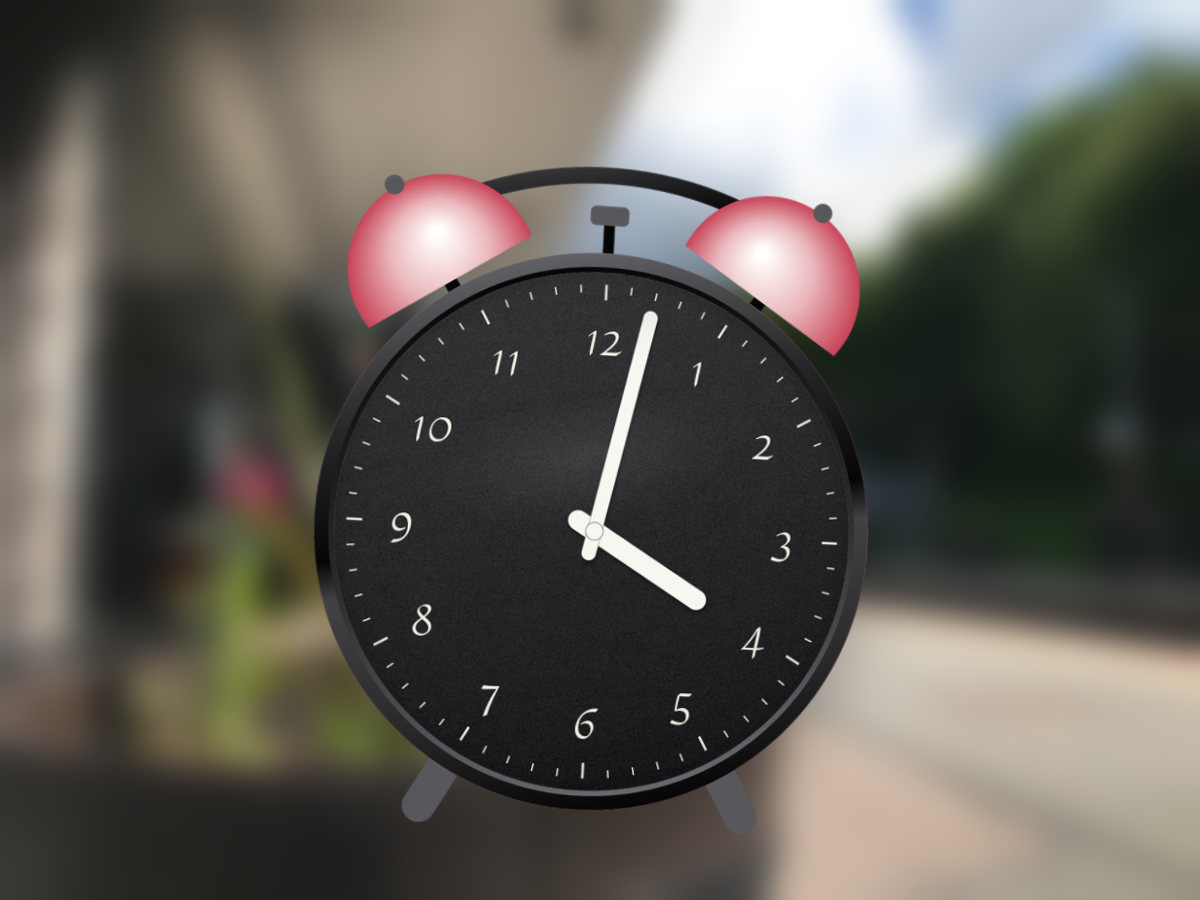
{"hour": 4, "minute": 2}
